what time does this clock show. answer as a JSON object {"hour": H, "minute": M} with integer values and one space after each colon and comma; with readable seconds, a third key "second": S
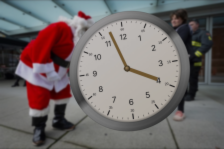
{"hour": 3, "minute": 57}
